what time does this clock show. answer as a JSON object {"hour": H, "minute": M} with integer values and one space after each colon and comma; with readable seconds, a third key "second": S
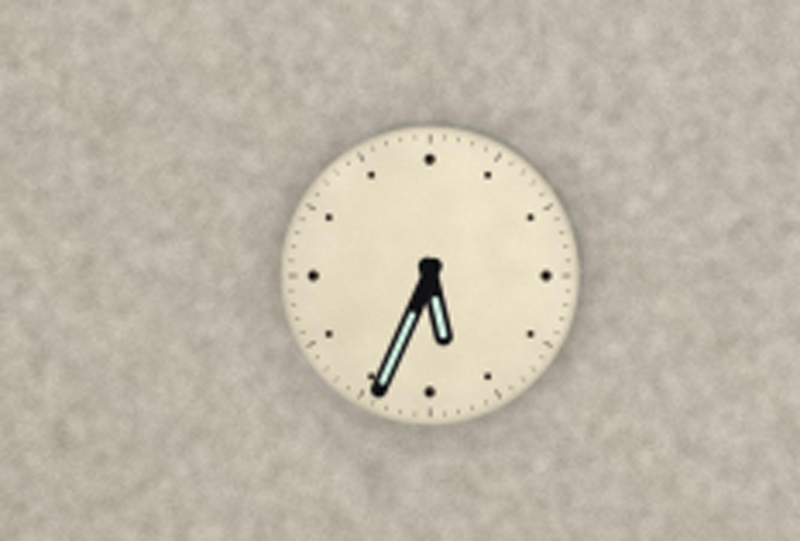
{"hour": 5, "minute": 34}
